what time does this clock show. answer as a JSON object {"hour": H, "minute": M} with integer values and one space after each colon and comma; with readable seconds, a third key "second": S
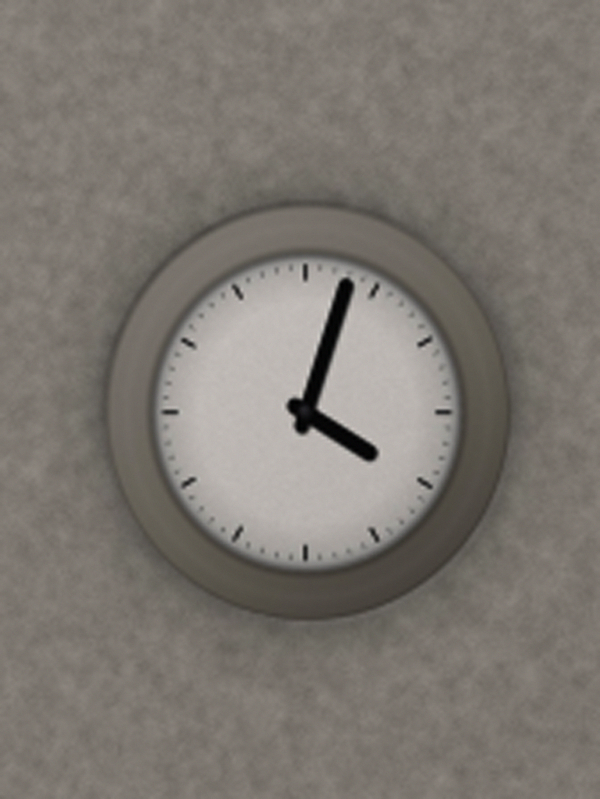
{"hour": 4, "minute": 3}
